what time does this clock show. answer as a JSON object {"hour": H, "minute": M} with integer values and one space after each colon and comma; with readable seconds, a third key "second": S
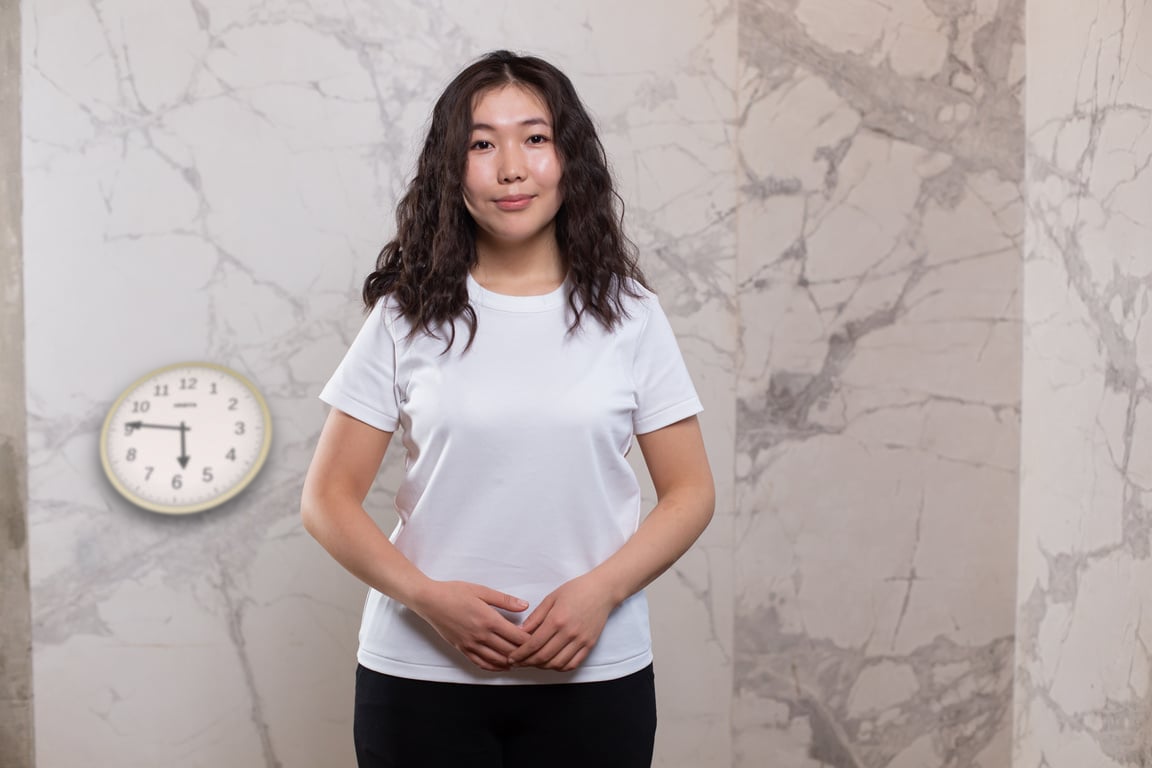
{"hour": 5, "minute": 46}
